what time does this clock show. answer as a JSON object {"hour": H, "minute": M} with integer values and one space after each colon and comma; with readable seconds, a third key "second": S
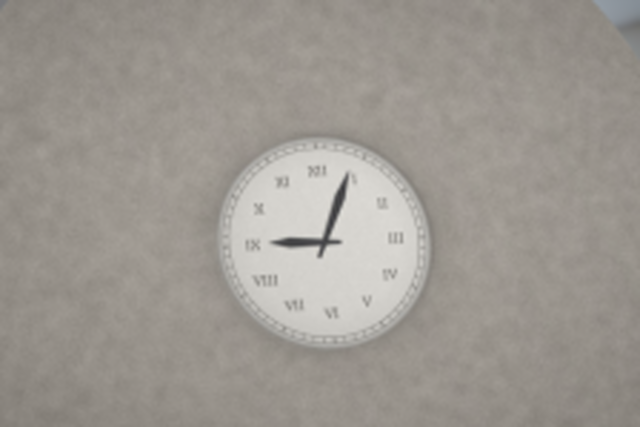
{"hour": 9, "minute": 4}
